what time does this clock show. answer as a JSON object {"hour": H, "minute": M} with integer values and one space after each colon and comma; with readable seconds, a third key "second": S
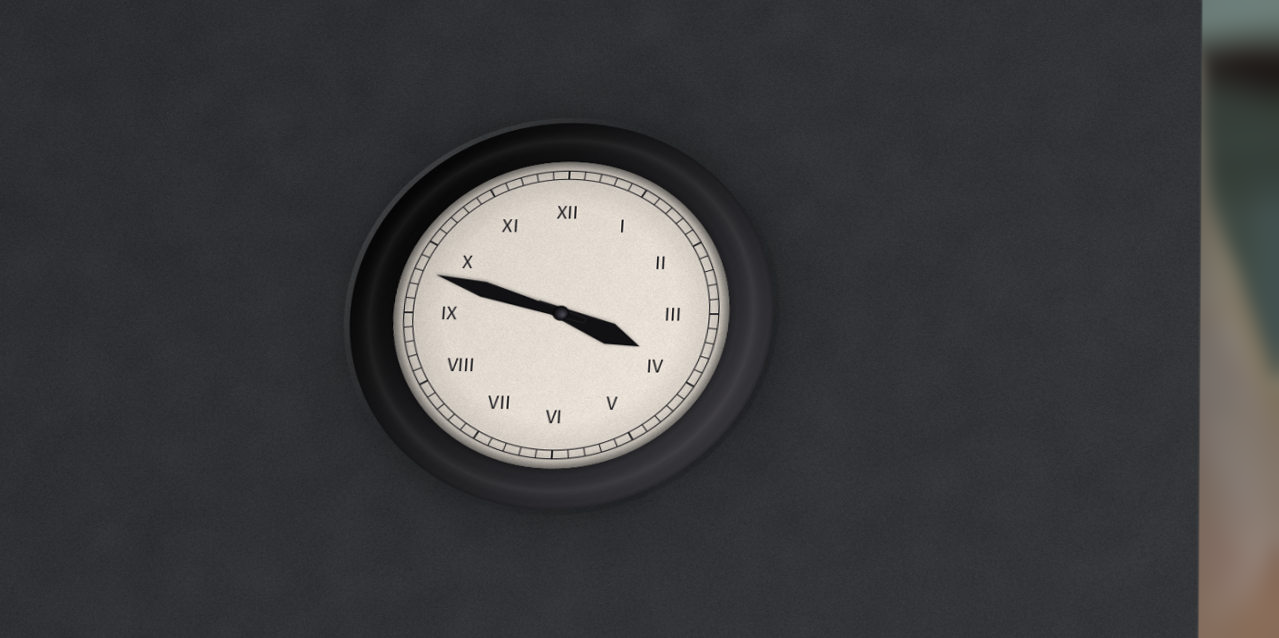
{"hour": 3, "minute": 48}
